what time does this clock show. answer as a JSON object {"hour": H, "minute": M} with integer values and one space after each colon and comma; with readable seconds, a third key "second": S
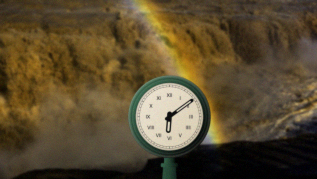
{"hour": 6, "minute": 9}
